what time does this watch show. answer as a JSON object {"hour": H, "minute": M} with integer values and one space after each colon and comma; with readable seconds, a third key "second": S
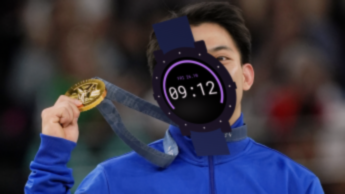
{"hour": 9, "minute": 12}
